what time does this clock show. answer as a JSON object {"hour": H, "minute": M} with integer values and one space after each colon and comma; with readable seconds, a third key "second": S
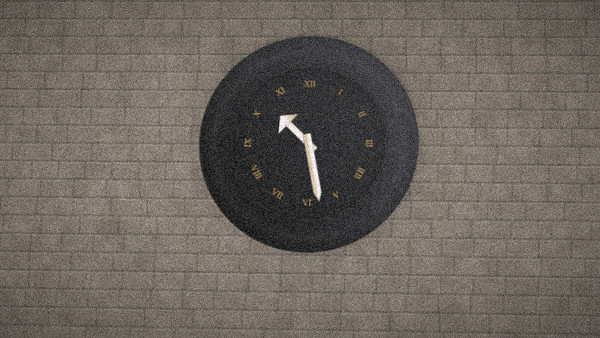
{"hour": 10, "minute": 28}
